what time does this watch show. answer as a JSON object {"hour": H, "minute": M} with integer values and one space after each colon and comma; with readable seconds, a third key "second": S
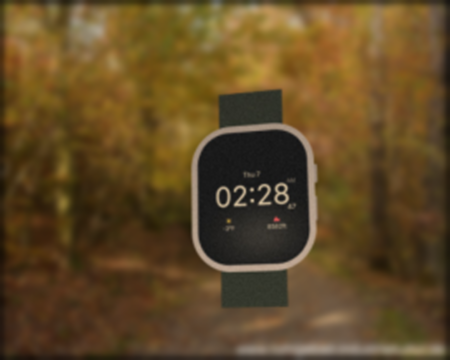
{"hour": 2, "minute": 28}
